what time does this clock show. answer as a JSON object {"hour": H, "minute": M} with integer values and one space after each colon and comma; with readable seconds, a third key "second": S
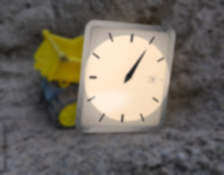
{"hour": 1, "minute": 5}
